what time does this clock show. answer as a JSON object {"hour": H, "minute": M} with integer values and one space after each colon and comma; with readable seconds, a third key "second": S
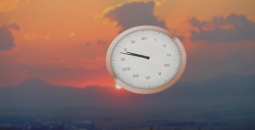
{"hour": 9, "minute": 48}
